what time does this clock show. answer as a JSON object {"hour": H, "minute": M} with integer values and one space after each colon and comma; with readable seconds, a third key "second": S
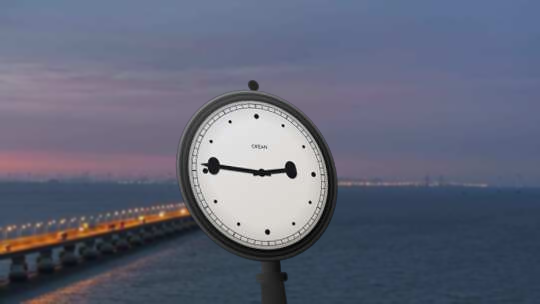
{"hour": 2, "minute": 46}
